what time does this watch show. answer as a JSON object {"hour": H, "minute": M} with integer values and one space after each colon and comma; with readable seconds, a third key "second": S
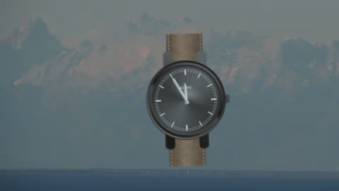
{"hour": 11, "minute": 55}
